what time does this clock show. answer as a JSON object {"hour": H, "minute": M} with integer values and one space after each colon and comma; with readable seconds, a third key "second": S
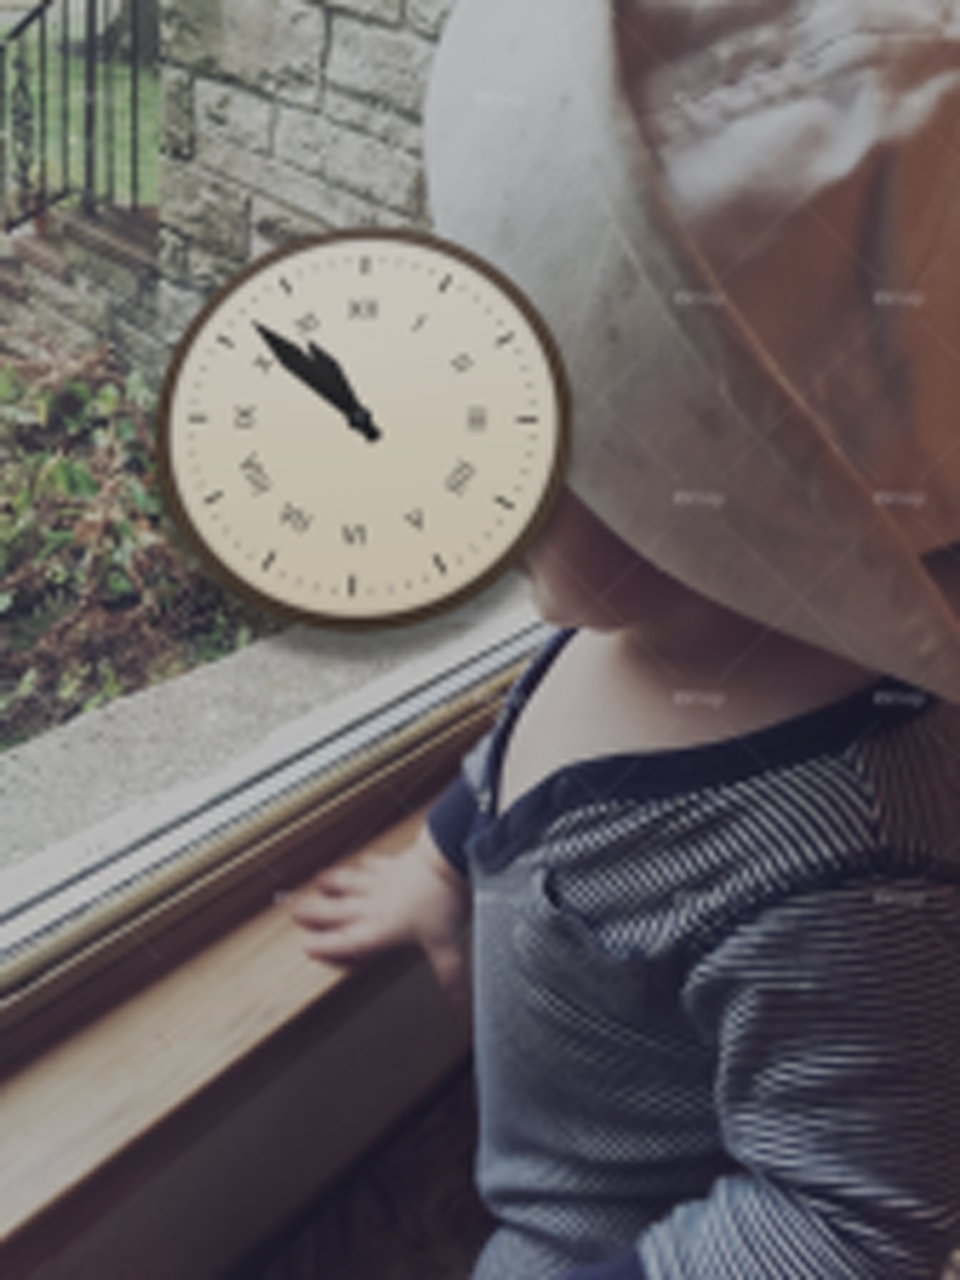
{"hour": 10, "minute": 52}
